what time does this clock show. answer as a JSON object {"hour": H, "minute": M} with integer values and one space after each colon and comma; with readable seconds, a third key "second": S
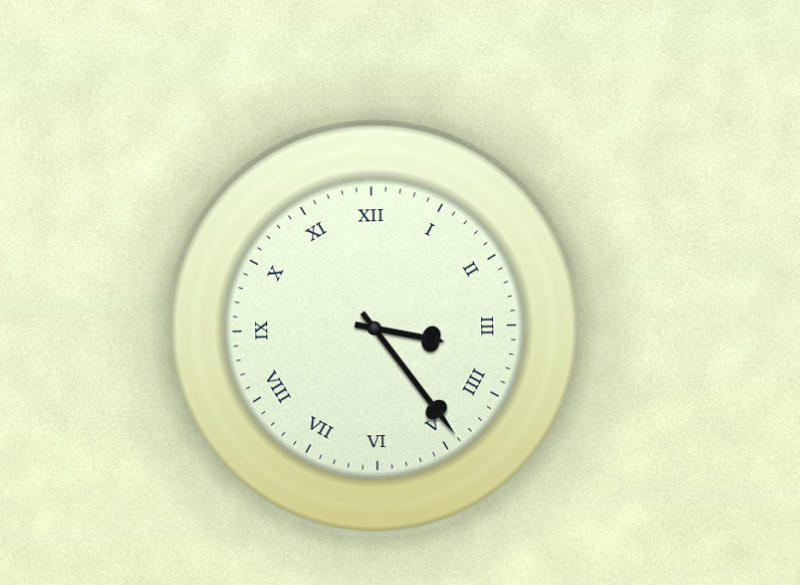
{"hour": 3, "minute": 24}
